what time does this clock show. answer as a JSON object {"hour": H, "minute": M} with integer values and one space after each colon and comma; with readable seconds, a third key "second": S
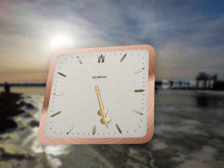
{"hour": 5, "minute": 27}
